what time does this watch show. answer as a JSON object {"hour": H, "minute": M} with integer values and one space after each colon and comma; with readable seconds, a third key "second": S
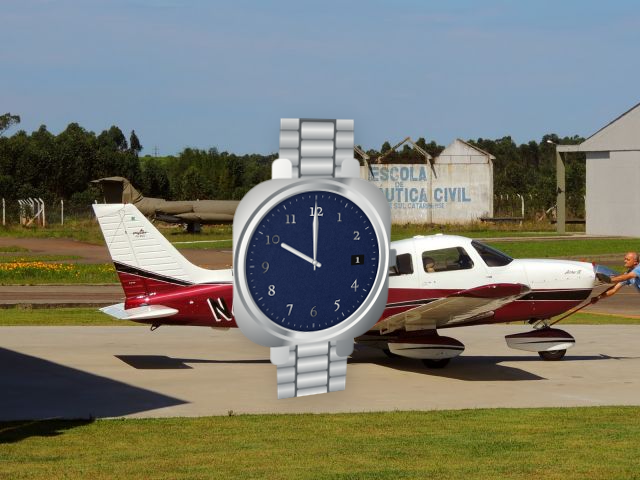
{"hour": 10, "minute": 0}
